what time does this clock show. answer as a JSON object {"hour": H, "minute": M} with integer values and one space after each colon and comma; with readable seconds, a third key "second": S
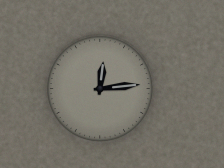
{"hour": 12, "minute": 14}
